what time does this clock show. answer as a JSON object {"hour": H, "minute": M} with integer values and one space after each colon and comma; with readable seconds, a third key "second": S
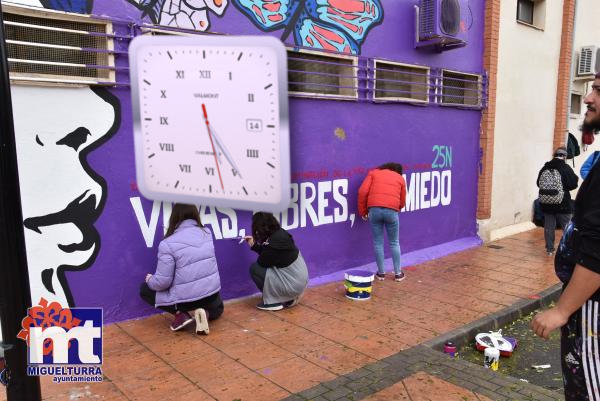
{"hour": 5, "minute": 24, "second": 28}
